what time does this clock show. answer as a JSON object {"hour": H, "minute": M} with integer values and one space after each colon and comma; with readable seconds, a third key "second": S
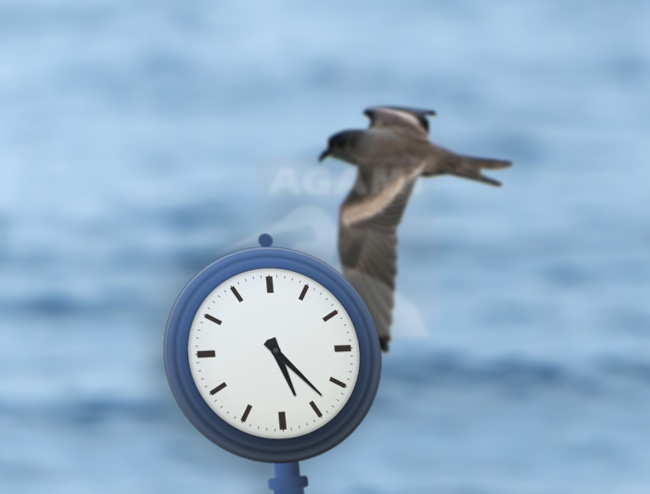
{"hour": 5, "minute": 23}
